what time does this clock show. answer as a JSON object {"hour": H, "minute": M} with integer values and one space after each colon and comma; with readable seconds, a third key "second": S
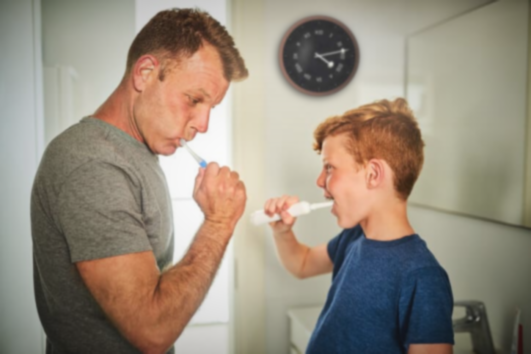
{"hour": 4, "minute": 13}
